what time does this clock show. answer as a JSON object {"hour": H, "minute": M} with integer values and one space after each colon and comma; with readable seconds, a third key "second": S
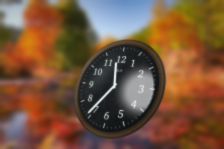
{"hour": 11, "minute": 36}
